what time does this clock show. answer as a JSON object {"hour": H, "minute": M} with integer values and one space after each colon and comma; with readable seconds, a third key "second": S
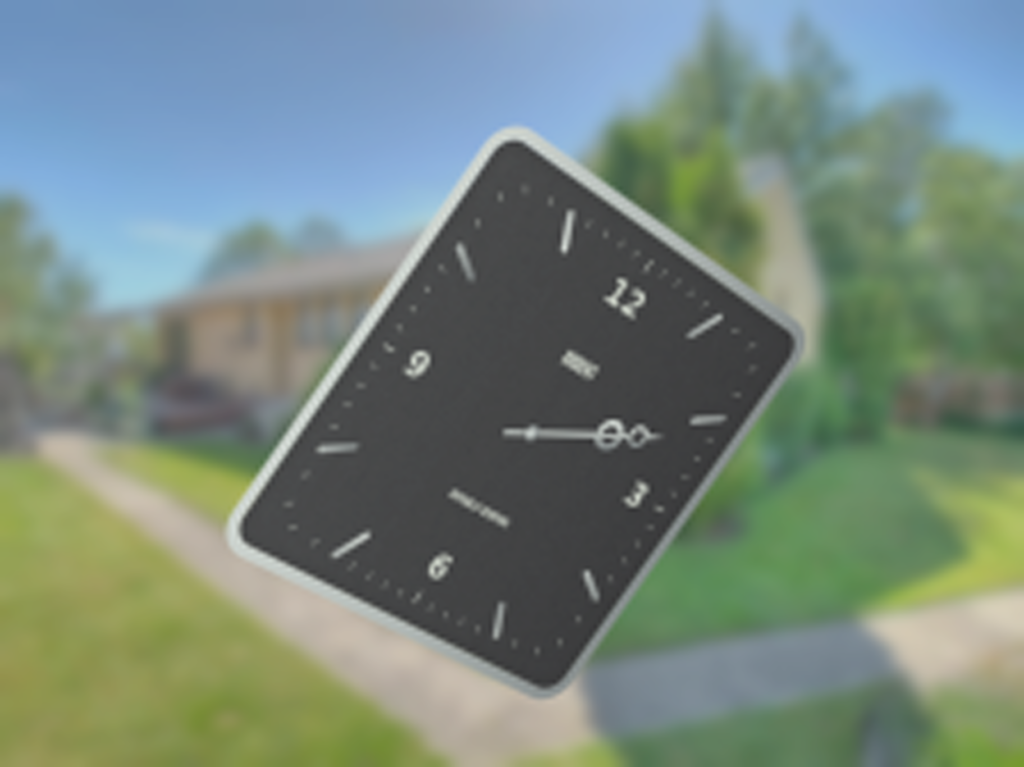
{"hour": 2, "minute": 11}
